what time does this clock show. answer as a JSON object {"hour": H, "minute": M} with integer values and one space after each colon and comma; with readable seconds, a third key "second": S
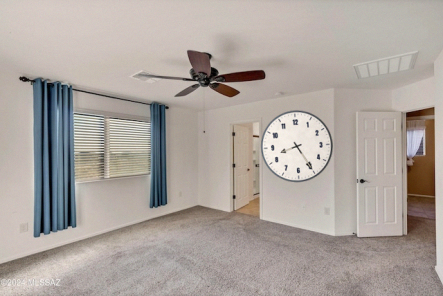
{"hour": 8, "minute": 25}
